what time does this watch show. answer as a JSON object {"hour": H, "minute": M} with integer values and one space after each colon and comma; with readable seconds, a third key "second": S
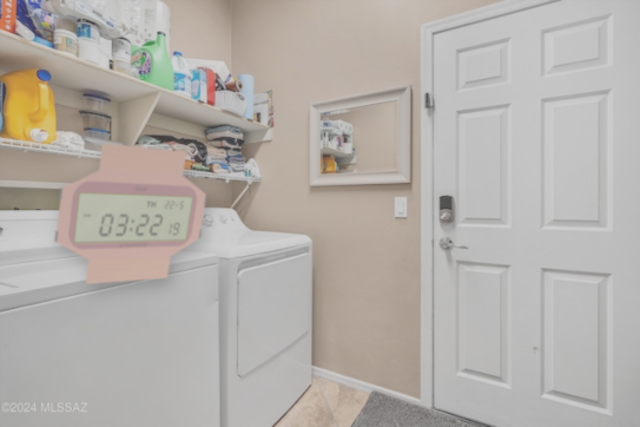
{"hour": 3, "minute": 22, "second": 19}
